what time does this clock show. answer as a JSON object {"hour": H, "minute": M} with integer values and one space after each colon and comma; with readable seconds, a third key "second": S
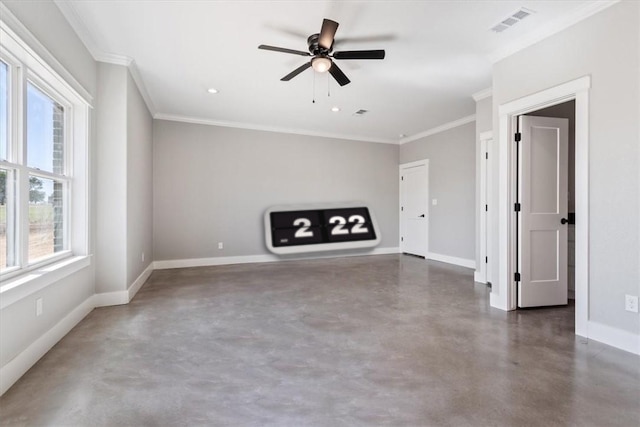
{"hour": 2, "minute": 22}
